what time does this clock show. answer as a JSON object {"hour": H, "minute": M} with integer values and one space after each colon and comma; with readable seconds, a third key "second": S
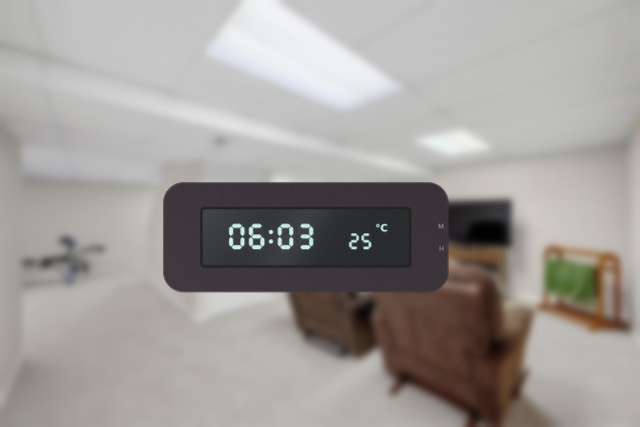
{"hour": 6, "minute": 3}
